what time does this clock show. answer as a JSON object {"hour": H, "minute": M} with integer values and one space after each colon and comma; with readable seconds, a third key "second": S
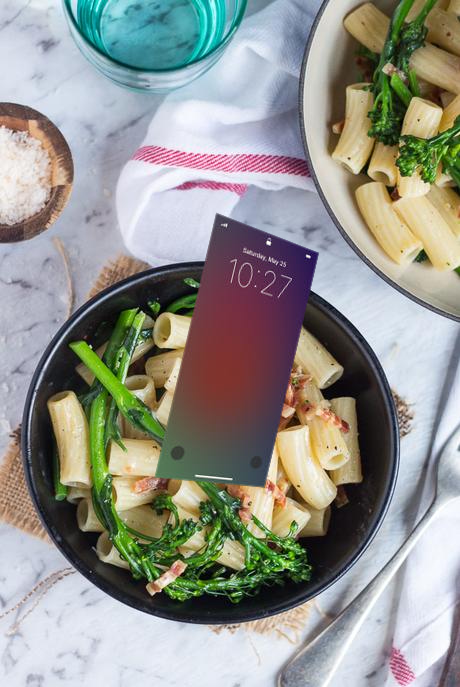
{"hour": 10, "minute": 27}
